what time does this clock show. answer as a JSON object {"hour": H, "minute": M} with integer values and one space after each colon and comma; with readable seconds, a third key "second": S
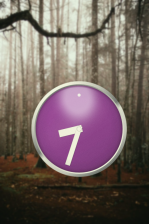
{"hour": 8, "minute": 33}
